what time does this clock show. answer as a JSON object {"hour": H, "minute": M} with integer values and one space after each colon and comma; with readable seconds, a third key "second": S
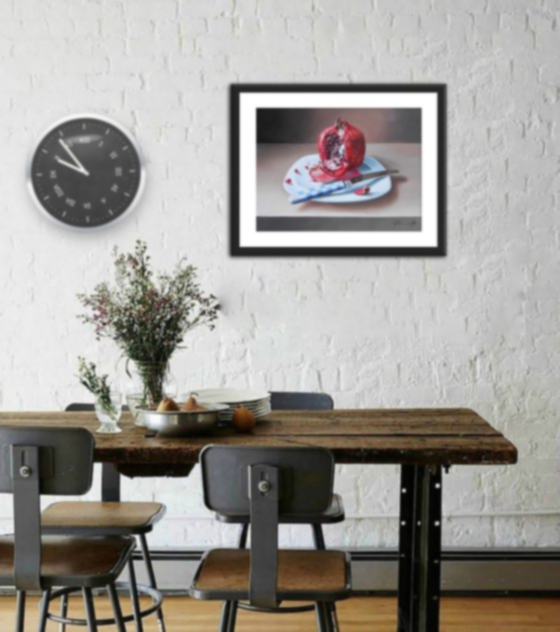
{"hour": 9, "minute": 54}
